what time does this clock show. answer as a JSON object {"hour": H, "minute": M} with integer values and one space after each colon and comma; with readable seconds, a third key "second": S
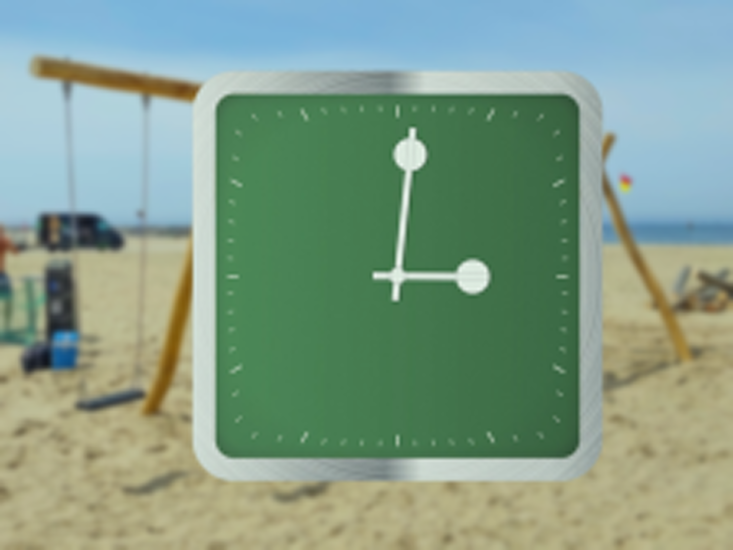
{"hour": 3, "minute": 1}
